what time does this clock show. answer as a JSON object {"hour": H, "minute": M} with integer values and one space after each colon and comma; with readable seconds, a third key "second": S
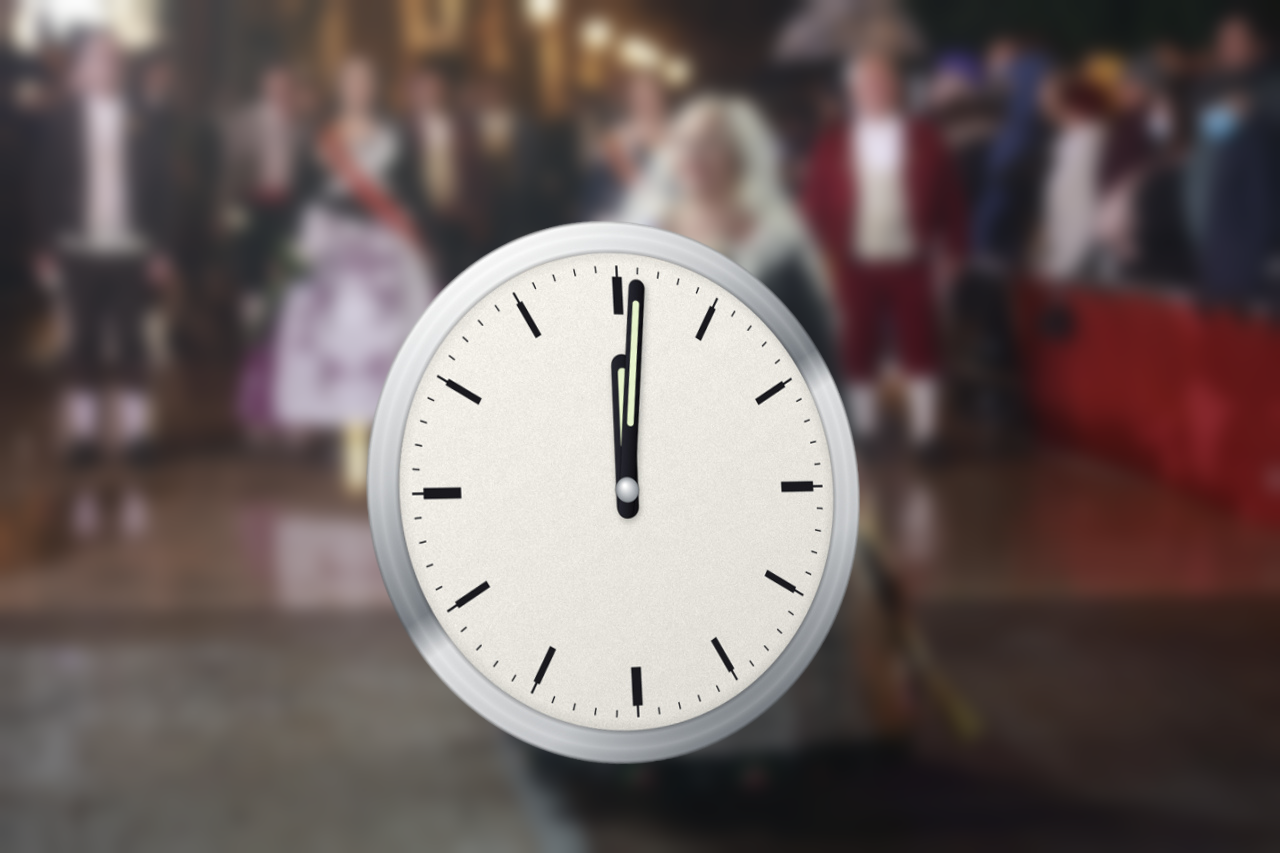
{"hour": 12, "minute": 1}
